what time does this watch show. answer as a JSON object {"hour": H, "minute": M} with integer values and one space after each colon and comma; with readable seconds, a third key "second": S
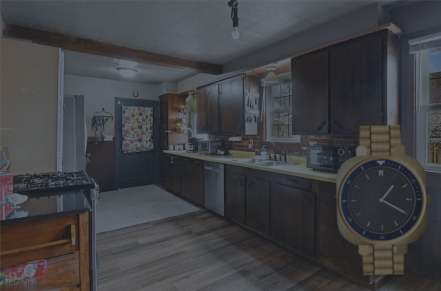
{"hour": 1, "minute": 20}
